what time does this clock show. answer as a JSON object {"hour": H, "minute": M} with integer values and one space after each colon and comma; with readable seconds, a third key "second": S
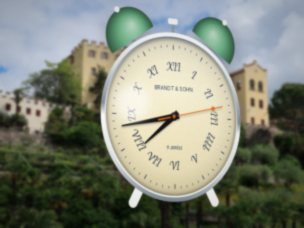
{"hour": 7, "minute": 43, "second": 13}
